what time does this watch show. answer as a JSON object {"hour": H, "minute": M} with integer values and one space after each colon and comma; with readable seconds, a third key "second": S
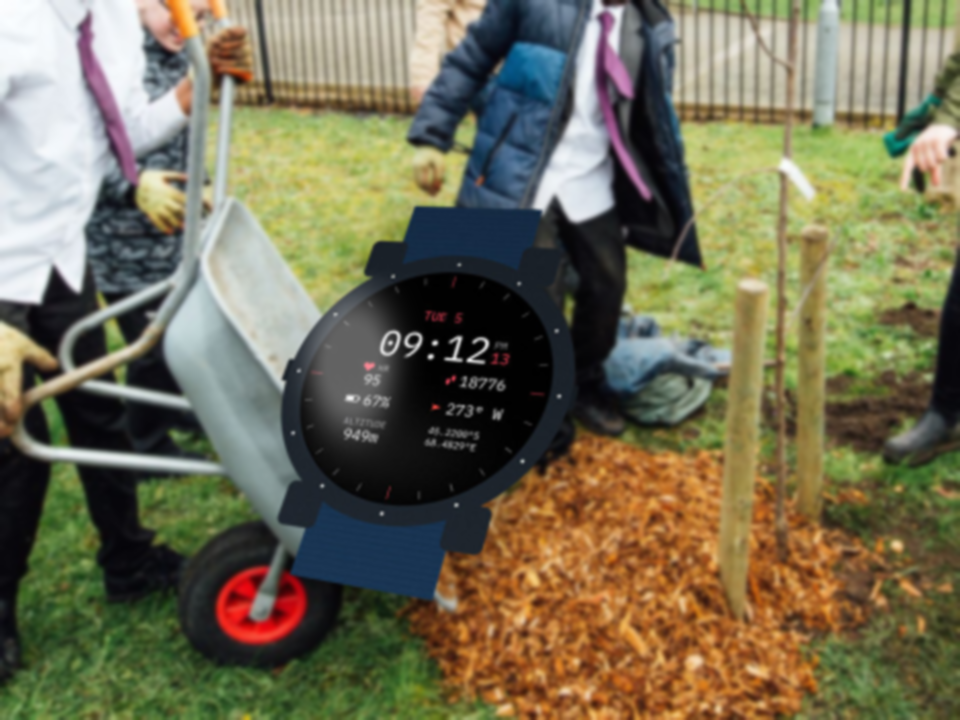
{"hour": 9, "minute": 12}
